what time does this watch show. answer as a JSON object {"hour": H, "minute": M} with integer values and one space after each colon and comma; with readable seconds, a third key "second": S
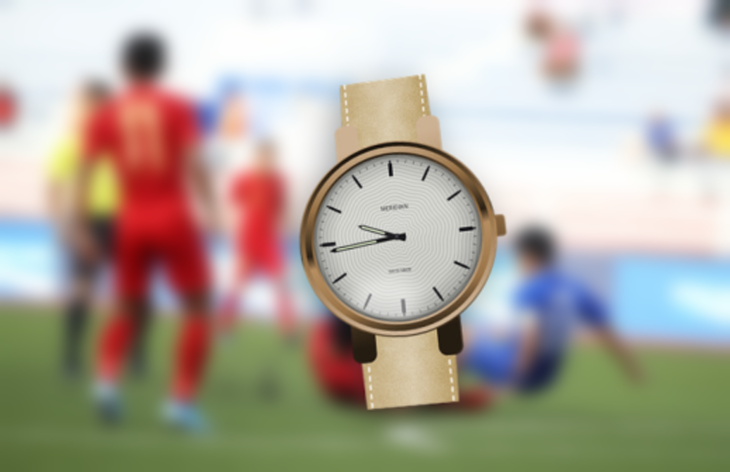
{"hour": 9, "minute": 44}
